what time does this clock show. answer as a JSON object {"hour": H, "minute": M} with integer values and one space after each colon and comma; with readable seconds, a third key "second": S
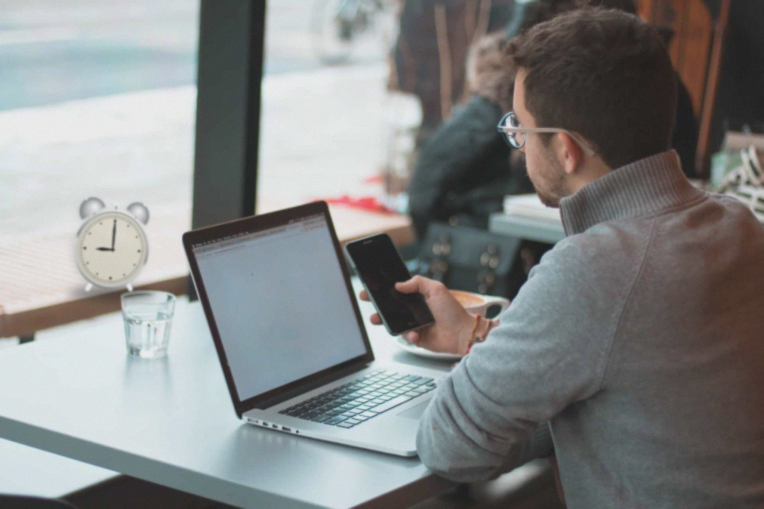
{"hour": 9, "minute": 0}
